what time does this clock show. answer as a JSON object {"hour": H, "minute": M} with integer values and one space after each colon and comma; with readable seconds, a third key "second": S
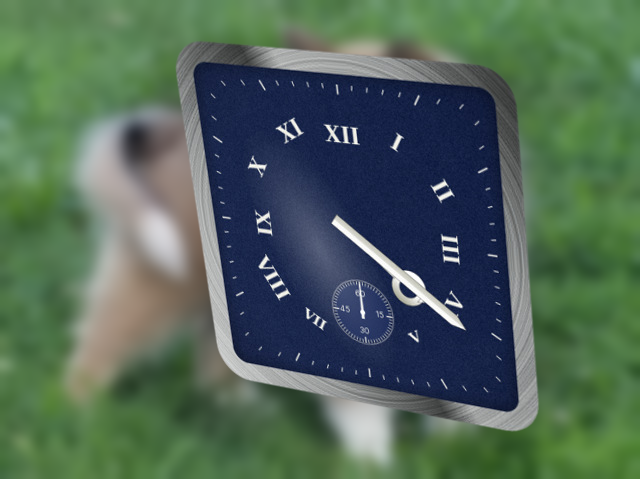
{"hour": 4, "minute": 21}
